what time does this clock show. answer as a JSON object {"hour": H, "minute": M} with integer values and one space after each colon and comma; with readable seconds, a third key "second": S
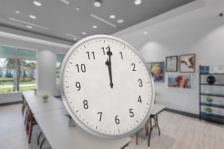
{"hour": 12, "minute": 1}
